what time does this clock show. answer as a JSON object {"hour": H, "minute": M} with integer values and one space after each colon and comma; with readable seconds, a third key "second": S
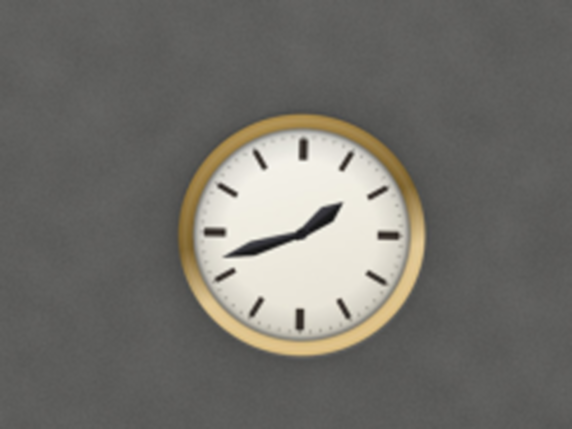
{"hour": 1, "minute": 42}
